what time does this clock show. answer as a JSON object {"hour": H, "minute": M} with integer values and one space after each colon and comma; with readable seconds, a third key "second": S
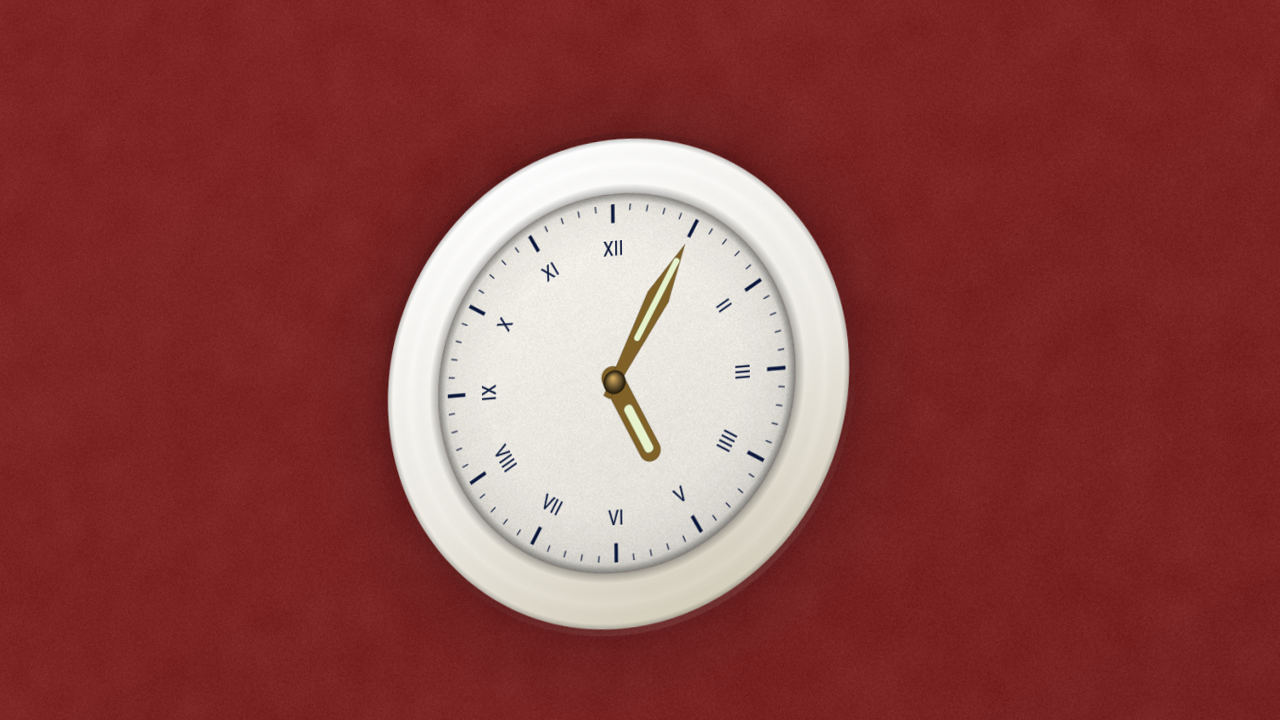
{"hour": 5, "minute": 5}
